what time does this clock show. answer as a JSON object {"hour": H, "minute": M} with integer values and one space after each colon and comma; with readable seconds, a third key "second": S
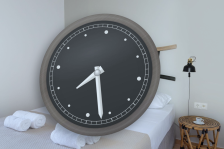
{"hour": 7, "minute": 27}
